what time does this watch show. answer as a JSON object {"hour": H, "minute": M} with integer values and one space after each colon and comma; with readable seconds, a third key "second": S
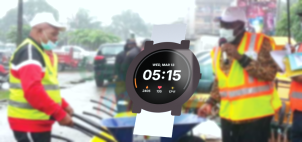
{"hour": 5, "minute": 15}
